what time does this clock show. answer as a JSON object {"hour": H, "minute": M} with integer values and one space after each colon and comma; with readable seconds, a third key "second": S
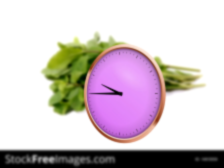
{"hour": 9, "minute": 45}
